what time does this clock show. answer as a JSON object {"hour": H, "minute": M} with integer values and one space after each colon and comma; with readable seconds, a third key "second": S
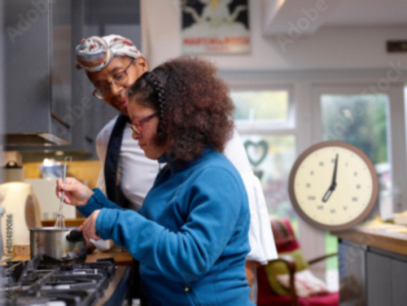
{"hour": 7, "minute": 1}
